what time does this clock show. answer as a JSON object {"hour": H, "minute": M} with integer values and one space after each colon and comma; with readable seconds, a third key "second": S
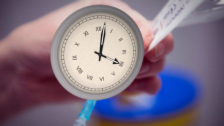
{"hour": 4, "minute": 2}
